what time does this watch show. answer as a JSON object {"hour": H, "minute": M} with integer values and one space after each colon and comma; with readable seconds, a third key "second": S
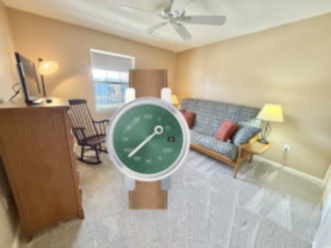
{"hour": 1, "minute": 38}
